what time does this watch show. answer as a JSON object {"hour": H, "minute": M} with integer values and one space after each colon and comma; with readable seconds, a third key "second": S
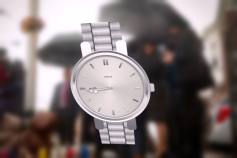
{"hour": 8, "minute": 44}
